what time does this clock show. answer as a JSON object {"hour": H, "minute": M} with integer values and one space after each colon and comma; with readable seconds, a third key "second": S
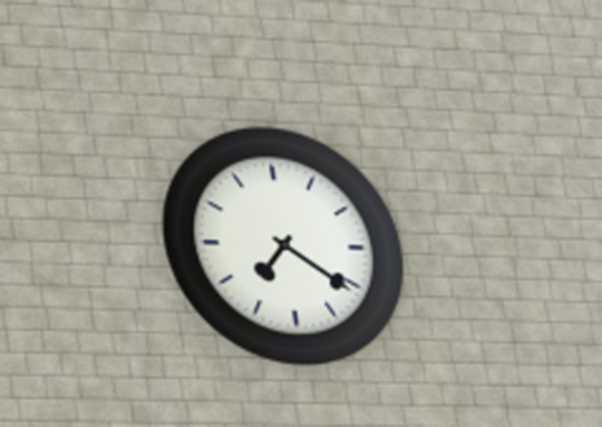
{"hour": 7, "minute": 21}
